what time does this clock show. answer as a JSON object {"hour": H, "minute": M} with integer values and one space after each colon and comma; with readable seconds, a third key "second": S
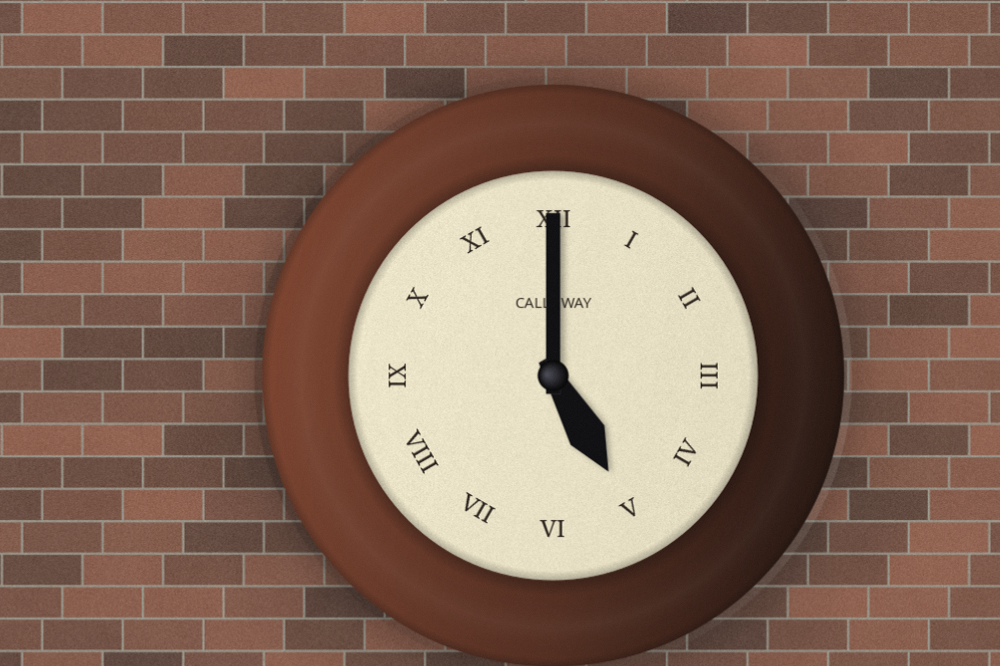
{"hour": 5, "minute": 0}
